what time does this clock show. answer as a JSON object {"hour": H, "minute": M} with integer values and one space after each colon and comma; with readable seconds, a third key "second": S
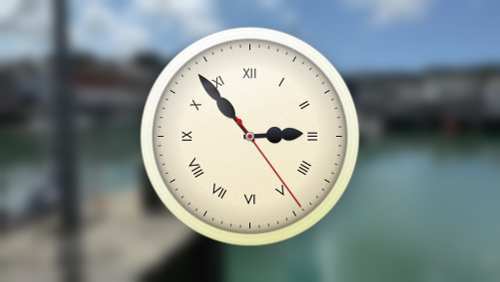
{"hour": 2, "minute": 53, "second": 24}
